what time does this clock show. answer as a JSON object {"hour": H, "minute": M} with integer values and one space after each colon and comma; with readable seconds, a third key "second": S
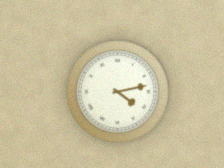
{"hour": 4, "minute": 13}
